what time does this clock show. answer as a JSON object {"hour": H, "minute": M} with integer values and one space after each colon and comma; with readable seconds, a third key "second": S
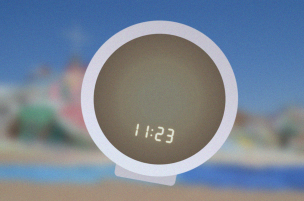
{"hour": 11, "minute": 23}
